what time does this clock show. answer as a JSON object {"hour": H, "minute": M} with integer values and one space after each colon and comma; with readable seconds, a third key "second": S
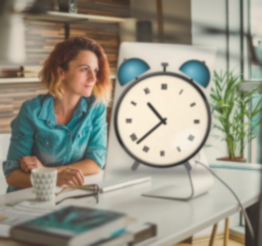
{"hour": 10, "minute": 38}
